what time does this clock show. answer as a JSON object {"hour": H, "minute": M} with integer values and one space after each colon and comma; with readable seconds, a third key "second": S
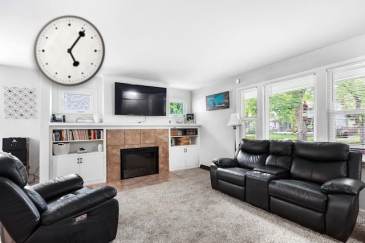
{"hour": 5, "minute": 6}
